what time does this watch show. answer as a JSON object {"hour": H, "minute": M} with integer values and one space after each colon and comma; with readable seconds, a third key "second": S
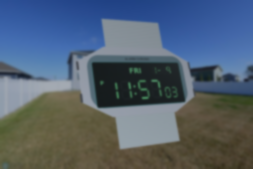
{"hour": 11, "minute": 57}
